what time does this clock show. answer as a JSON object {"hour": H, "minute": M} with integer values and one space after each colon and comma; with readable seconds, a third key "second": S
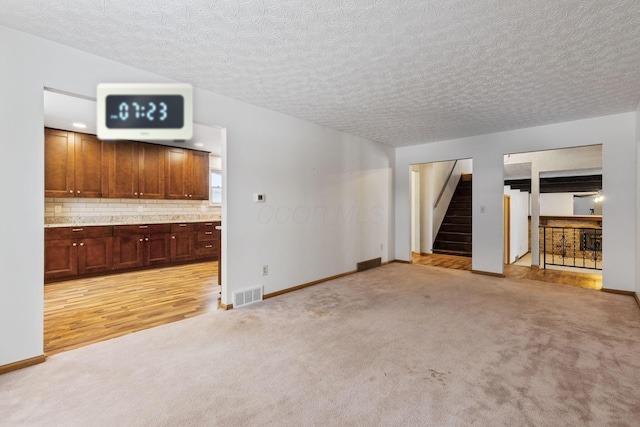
{"hour": 7, "minute": 23}
